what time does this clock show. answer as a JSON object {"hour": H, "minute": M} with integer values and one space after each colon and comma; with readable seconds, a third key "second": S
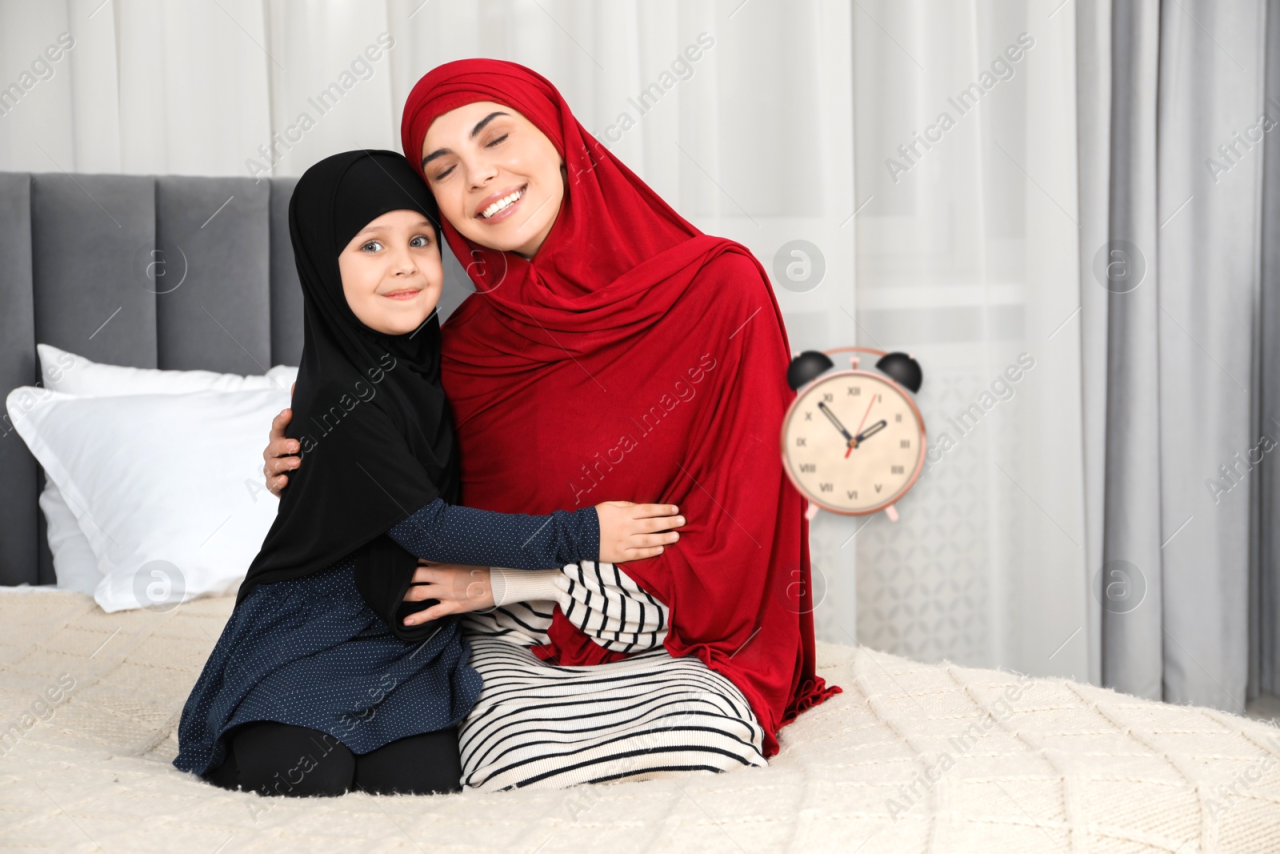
{"hour": 1, "minute": 53, "second": 4}
